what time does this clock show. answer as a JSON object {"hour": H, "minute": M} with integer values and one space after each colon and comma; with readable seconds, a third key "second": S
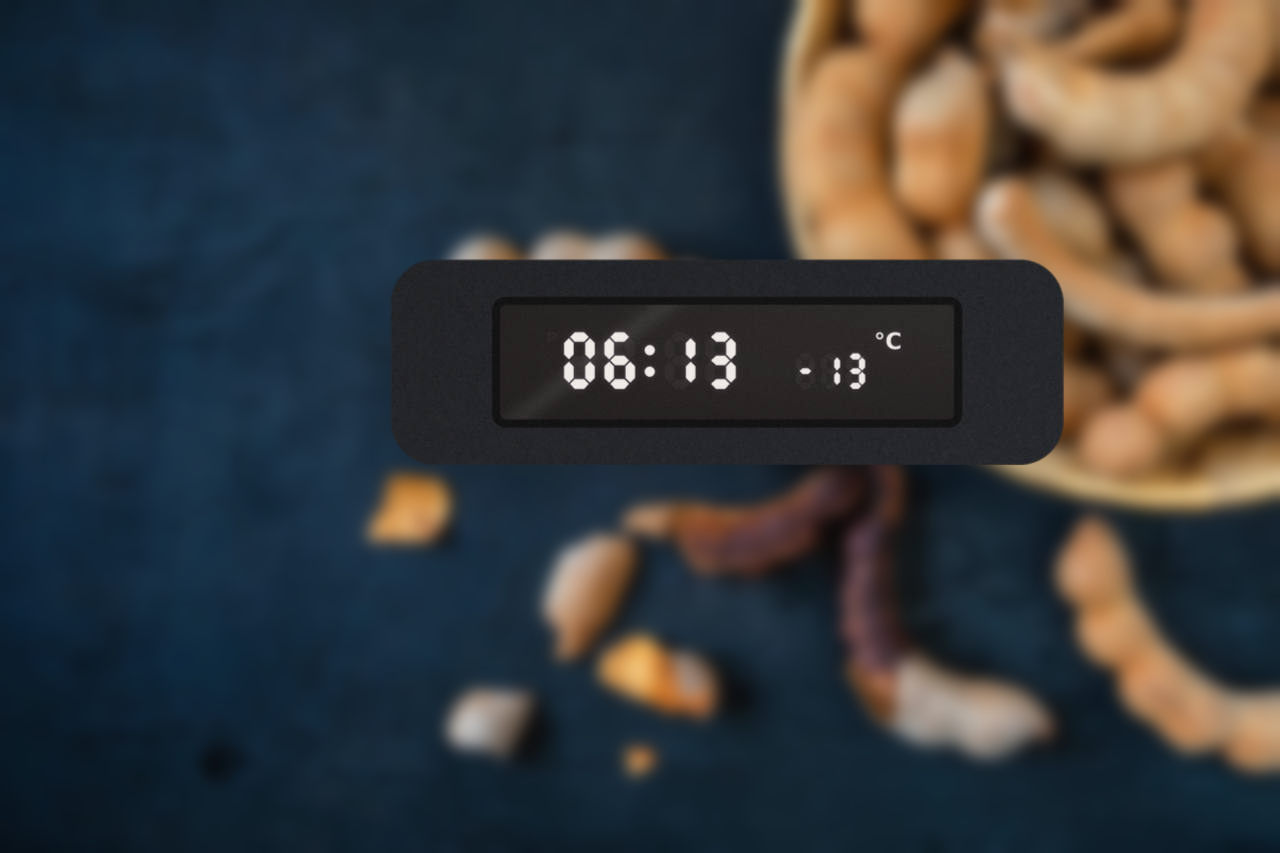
{"hour": 6, "minute": 13}
